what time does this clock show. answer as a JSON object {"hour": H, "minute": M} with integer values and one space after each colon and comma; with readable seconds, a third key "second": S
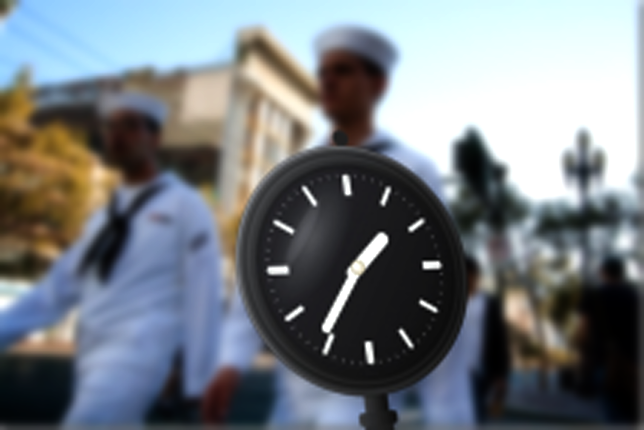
{"hour": 1, "minute": 36}
